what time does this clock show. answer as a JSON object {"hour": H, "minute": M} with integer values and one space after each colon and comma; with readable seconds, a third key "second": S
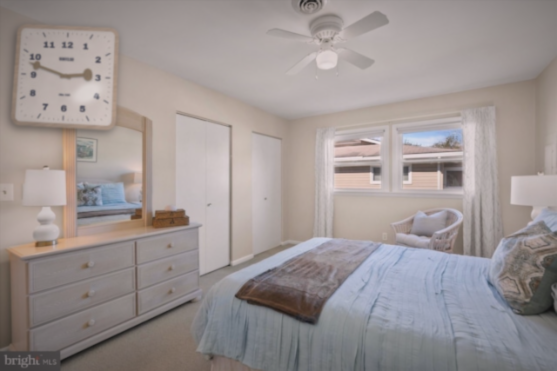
{"hour": 2, "minute": 48}
